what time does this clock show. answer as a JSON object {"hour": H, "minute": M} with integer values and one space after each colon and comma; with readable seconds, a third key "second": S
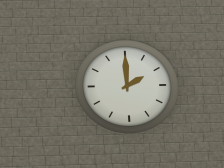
{"hour": 2, "minute": 0}
